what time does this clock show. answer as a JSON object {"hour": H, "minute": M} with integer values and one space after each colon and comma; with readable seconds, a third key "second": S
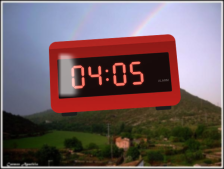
{"hour": 4, "minute": 5}
